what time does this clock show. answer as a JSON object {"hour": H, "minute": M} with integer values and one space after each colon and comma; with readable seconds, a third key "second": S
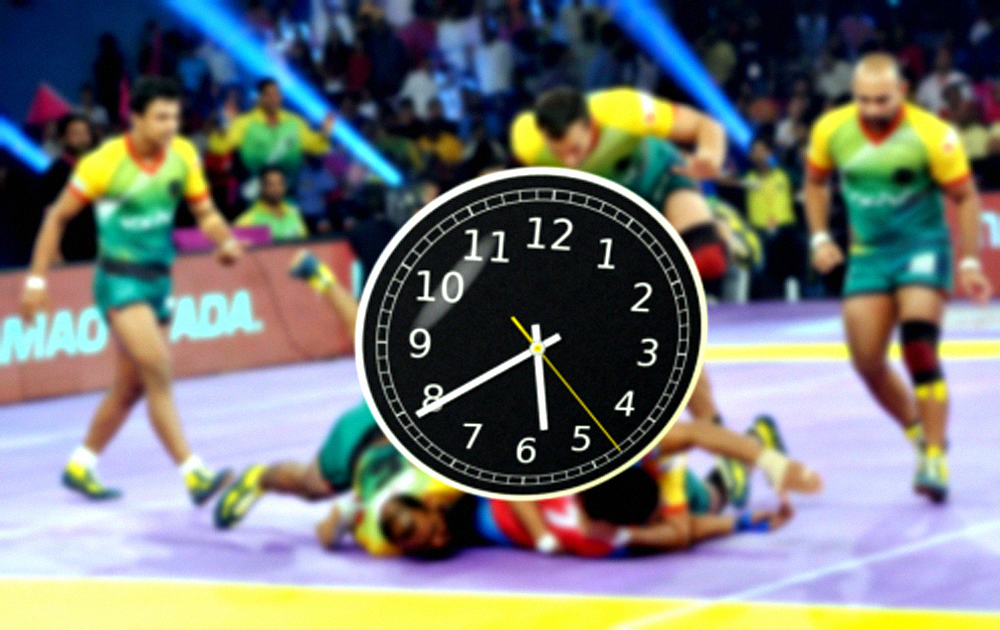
{"hour": 5, "minute": 39, "second": 23}
